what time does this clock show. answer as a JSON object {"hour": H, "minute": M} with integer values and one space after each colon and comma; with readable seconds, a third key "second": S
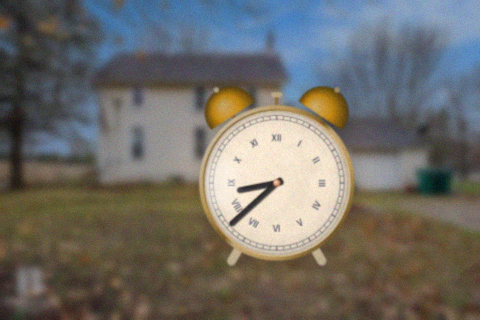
{"hour": 8, "minute": 38}
